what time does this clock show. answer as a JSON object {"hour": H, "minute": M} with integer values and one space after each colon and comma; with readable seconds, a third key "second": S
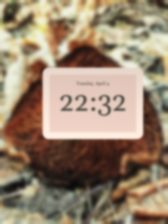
{"hour": 22, "minute": 32}
